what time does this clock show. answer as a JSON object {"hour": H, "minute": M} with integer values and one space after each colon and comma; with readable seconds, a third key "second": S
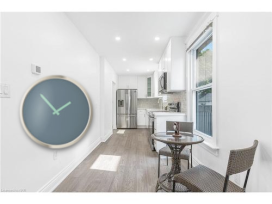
{"hour": 1, "minute": 53}
